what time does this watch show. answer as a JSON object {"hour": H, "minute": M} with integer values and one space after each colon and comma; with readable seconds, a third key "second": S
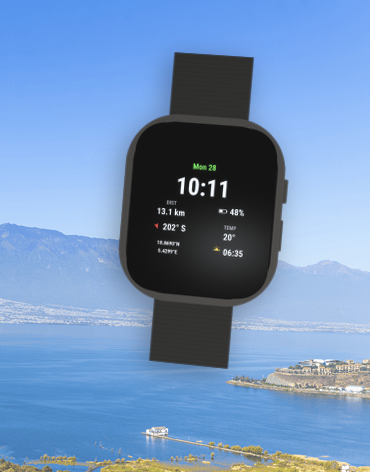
{"hour": 10, "minute": 11}
